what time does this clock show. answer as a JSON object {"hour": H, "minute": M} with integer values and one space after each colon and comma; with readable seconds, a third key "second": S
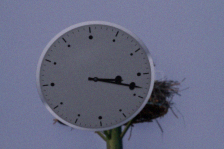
{"hour": 3, "minute": 18}
